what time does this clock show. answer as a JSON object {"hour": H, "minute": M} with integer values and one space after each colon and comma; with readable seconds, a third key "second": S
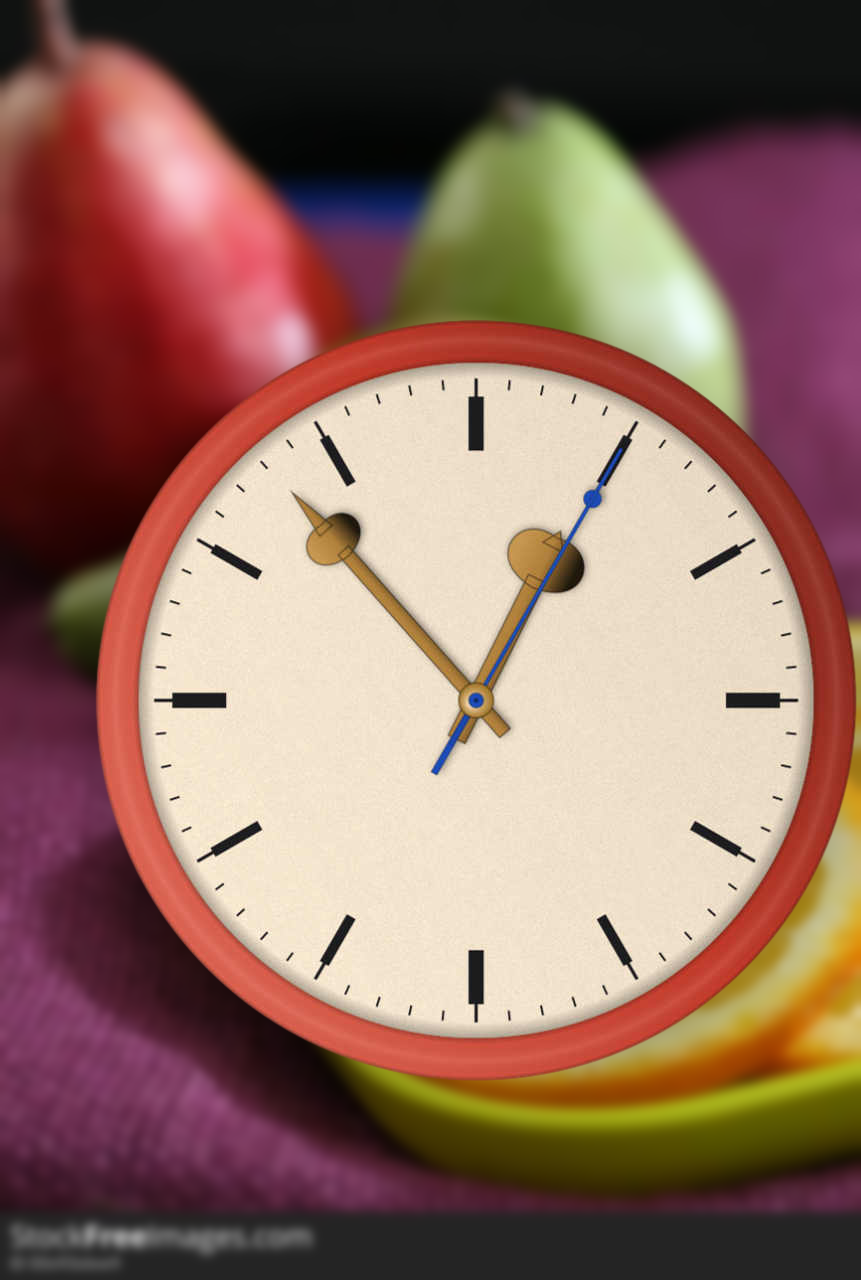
{"hour": 12, "minute": 53, "second": 5}
